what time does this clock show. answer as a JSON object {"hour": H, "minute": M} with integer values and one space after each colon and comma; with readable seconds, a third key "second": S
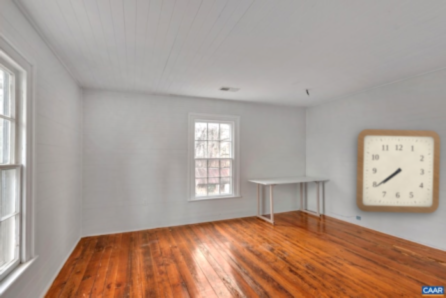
{"hour": 7, "minute": 39}
